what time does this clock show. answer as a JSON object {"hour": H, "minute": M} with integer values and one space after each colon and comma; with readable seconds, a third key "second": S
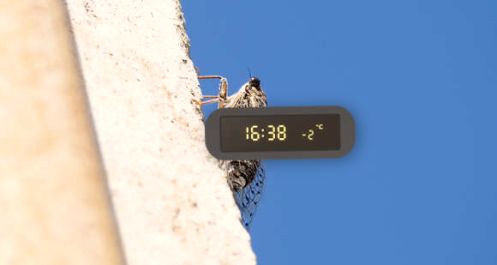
{"hour": 16, "minute": 38}
